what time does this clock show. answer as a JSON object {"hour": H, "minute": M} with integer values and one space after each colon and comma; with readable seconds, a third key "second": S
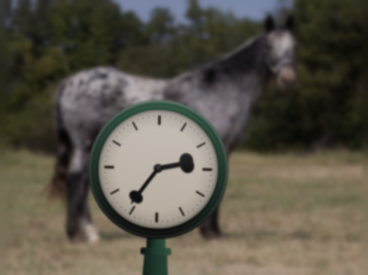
{"hour": 2, "minute": 36}
